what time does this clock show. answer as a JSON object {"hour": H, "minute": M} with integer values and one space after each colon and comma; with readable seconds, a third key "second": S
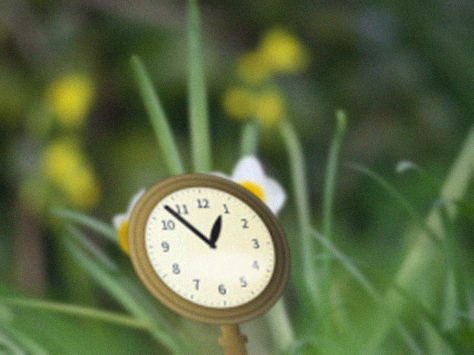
{"hour": 12, "minute": 53}
